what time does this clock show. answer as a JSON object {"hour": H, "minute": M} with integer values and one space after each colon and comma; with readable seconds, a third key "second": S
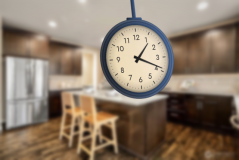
{"hour": 1, "minute": 19}
